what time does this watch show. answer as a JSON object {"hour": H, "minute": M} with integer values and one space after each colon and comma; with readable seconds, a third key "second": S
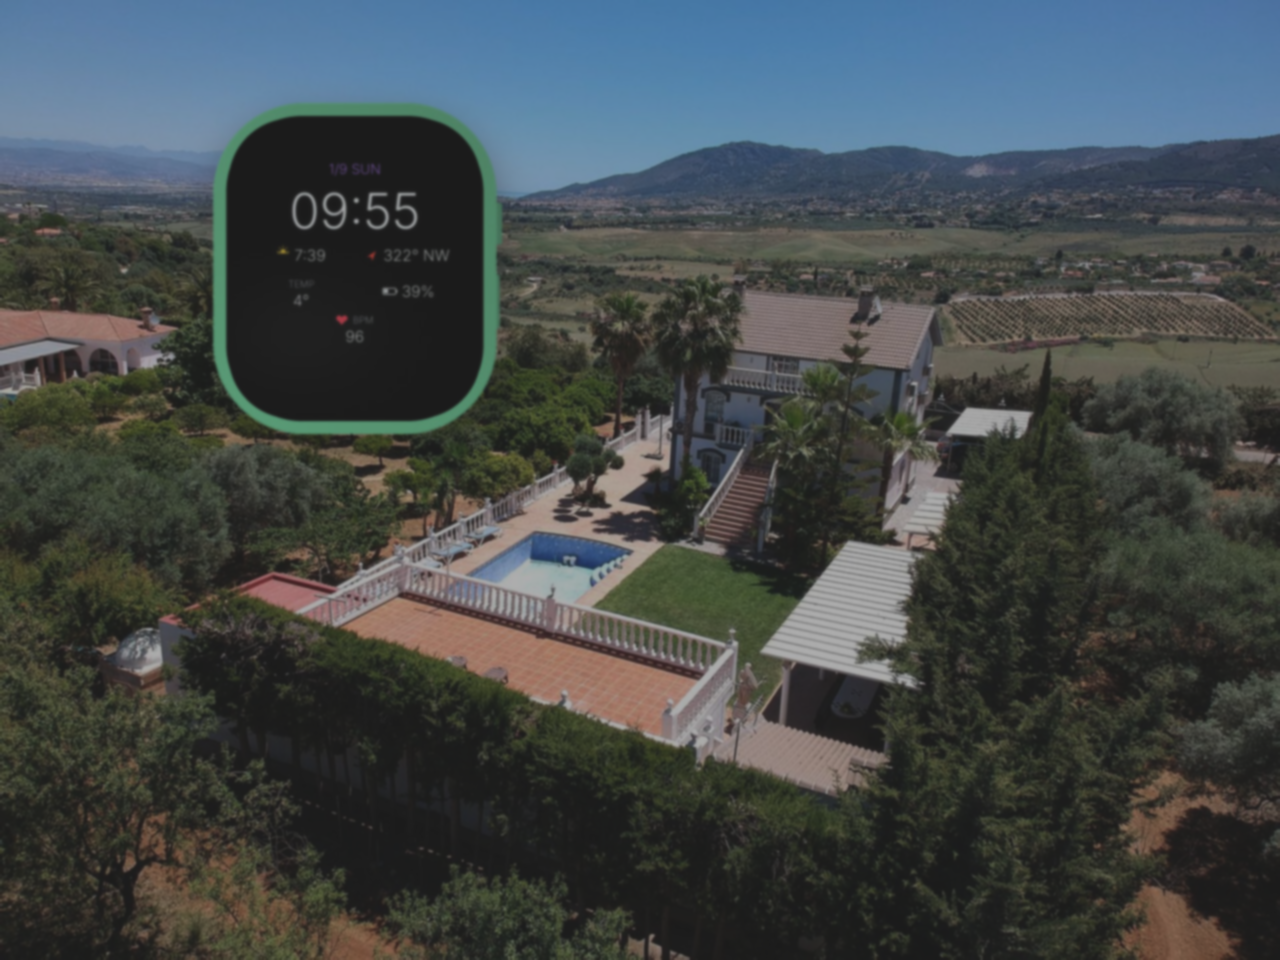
{"hour": 9, "minute": 55}
